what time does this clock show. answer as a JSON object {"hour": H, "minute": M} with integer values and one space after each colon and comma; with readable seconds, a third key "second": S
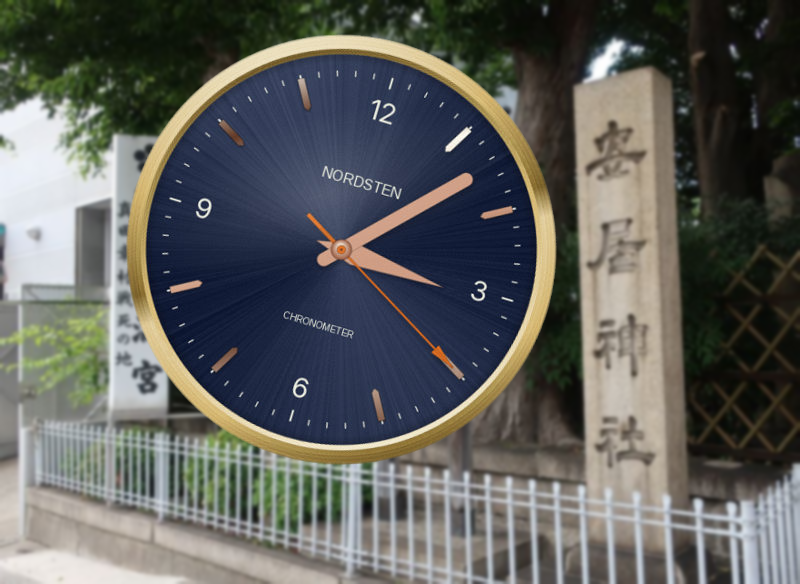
{"hour": 3, "minute": 7, "second": 20}
